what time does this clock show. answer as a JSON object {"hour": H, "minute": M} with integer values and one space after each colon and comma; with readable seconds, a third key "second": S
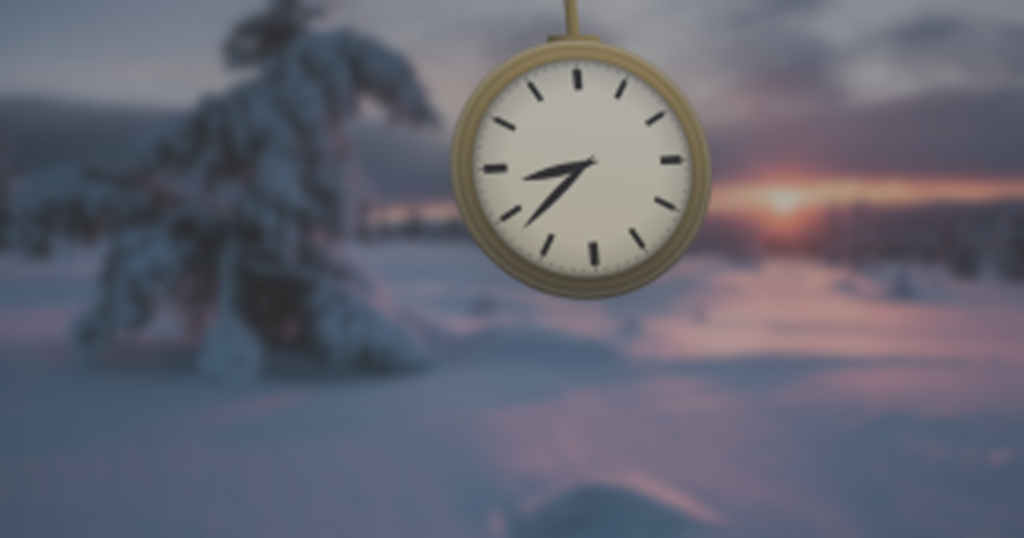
{"hour": 8, "minute": 38}
